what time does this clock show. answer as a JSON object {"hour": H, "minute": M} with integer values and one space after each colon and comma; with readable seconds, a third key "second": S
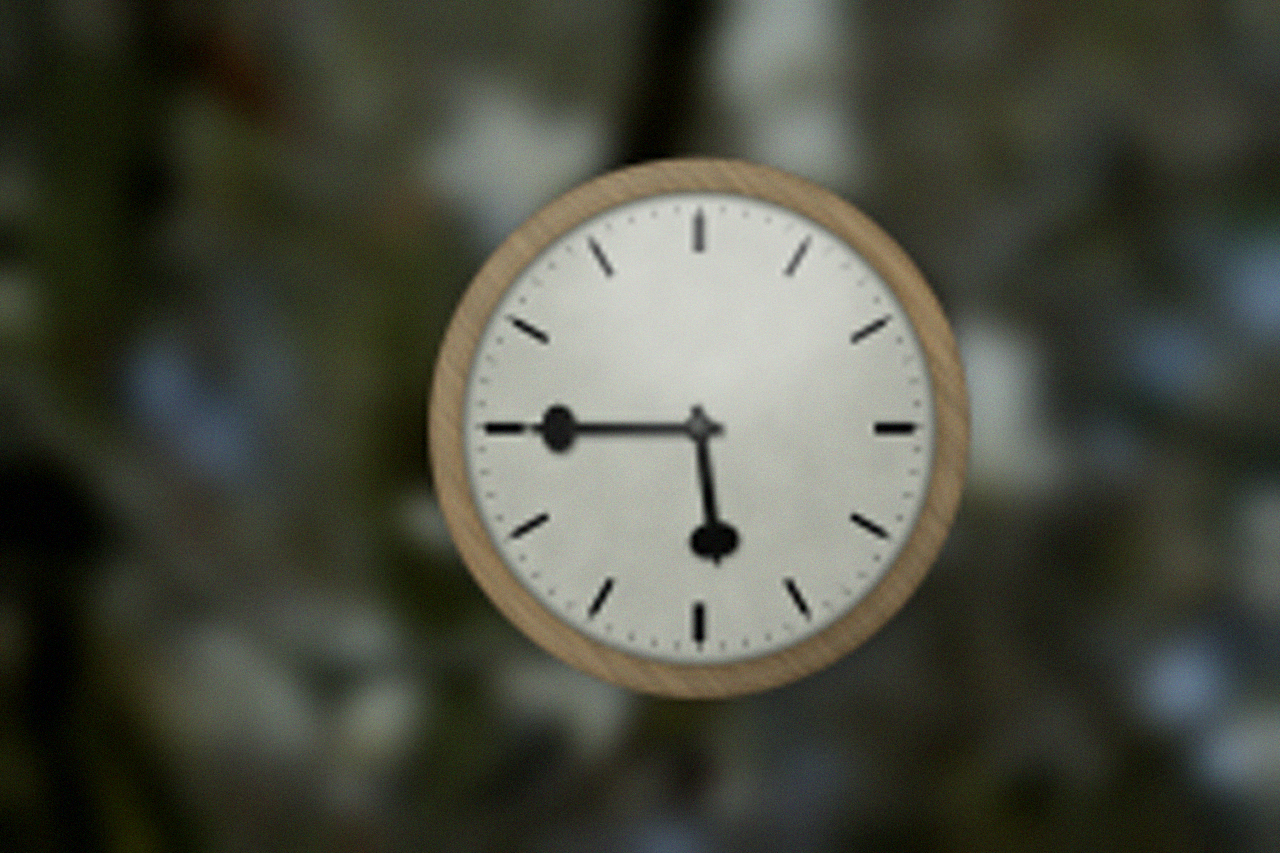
{"hour": 5, "minute": 45}
